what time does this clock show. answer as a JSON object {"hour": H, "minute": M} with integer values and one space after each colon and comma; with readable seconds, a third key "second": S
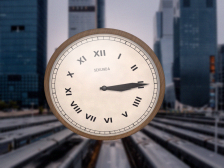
{"hour": 3, "minute": 15}
